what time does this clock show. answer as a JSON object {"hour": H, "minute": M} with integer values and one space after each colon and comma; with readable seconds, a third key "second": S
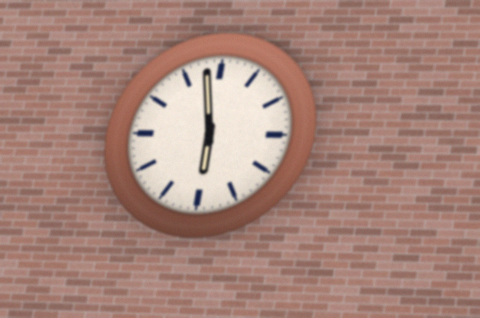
{"hour": 5, "minute": 58}
